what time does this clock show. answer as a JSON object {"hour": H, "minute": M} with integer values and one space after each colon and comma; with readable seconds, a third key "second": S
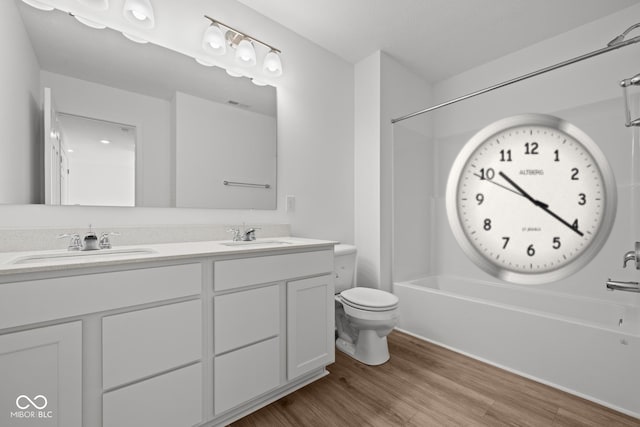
{"hour": 10, "minute": 20, "second": 49}
